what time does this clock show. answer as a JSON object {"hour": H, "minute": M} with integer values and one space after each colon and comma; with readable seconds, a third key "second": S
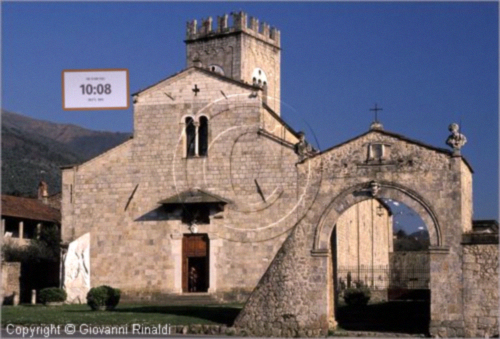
{"hour": 10, "minute": 8}
